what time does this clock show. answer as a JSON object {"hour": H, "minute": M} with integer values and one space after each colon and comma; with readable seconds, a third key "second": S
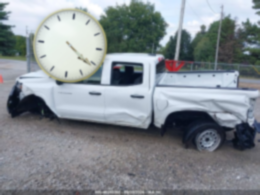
{"hour": 4, "minute": 21}
